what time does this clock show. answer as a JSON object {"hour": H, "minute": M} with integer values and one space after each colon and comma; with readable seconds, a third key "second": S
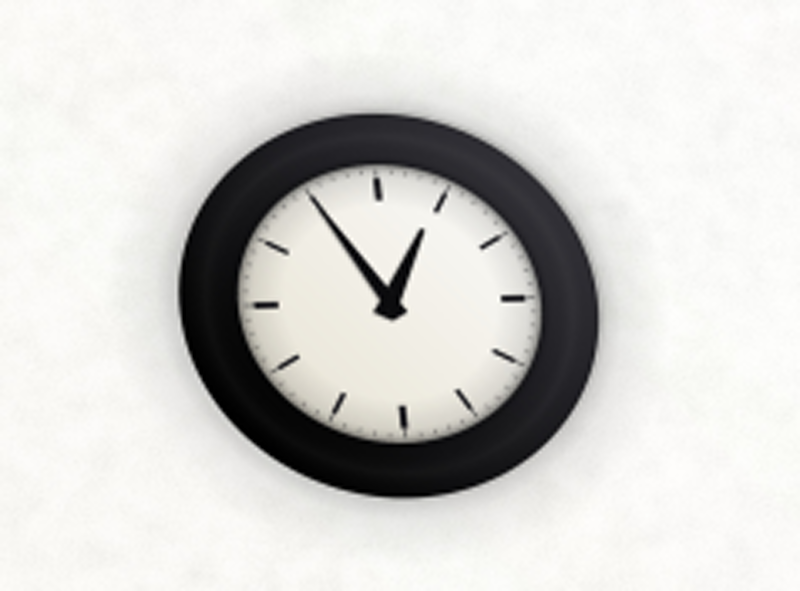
{"hour": 12, "minute": 55}
